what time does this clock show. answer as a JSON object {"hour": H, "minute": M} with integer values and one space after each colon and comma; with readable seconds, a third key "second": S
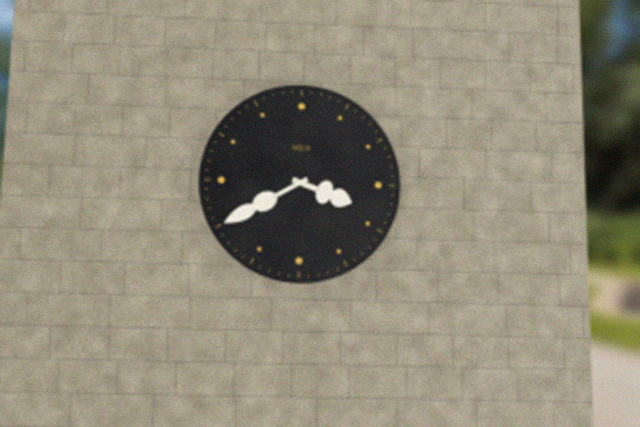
{"hour": 3, "minute": 40}
